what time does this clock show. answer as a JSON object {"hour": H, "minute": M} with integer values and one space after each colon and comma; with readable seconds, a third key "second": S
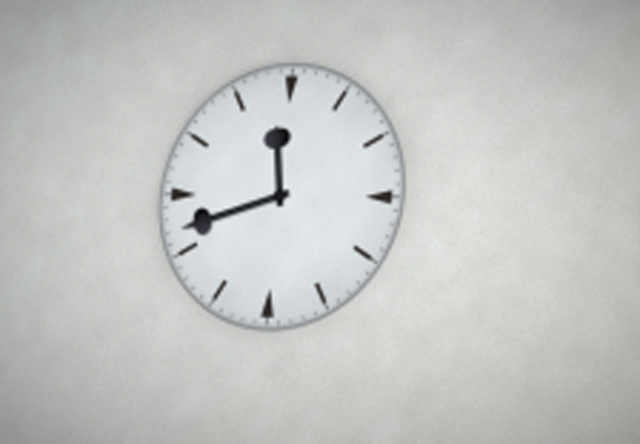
{"hour": 11, "minute": 42}
